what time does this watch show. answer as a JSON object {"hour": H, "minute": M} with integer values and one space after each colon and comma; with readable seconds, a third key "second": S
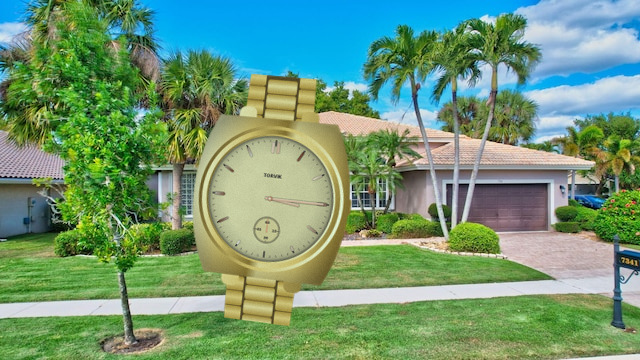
{"hour": 3, "minute": 15}
